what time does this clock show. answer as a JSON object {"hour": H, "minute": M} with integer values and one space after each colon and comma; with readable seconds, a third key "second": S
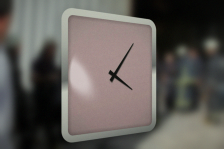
{"hour": 4, "minute": 6}
